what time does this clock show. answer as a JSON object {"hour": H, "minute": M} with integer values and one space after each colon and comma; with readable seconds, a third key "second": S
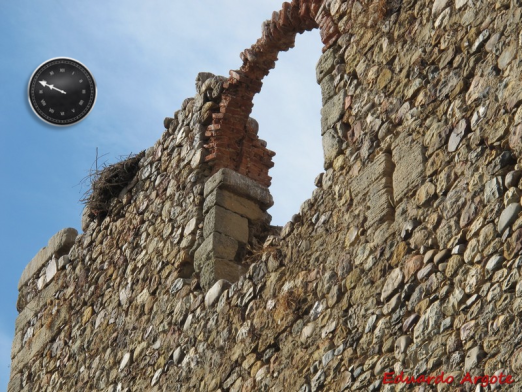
{"hour": 9, "minute": 49}
